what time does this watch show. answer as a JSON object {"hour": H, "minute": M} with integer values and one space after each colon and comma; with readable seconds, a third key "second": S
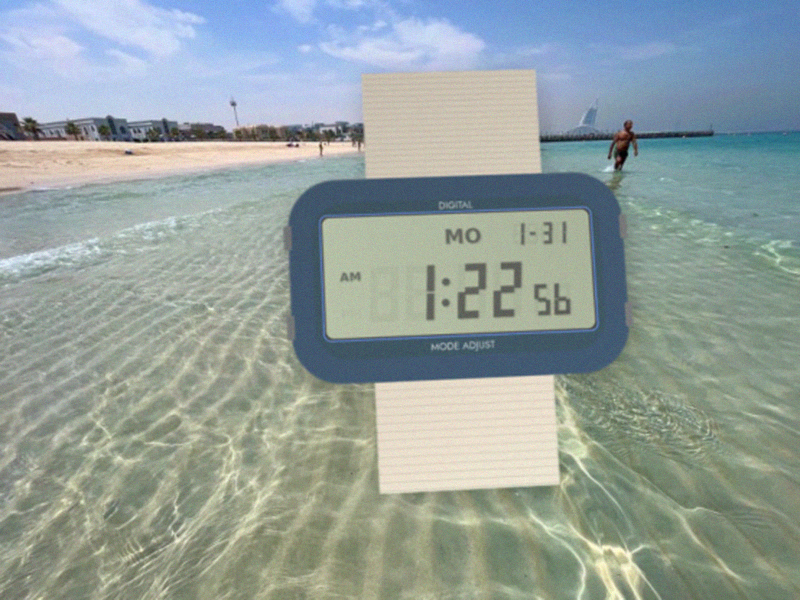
{"hour": 1, "minute": 22, "second": 56}
